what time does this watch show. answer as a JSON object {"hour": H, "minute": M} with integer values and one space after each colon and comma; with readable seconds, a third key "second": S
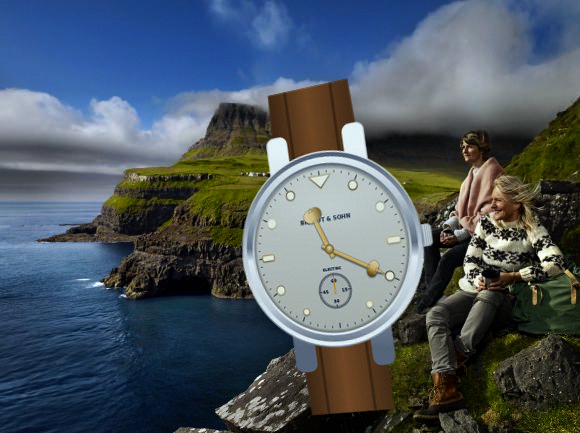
{"hour": 11, "minute": 20}
